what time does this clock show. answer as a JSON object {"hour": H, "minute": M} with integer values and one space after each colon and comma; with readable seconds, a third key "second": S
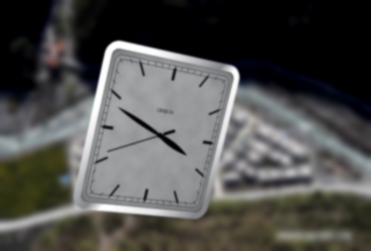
{"hour": 3, "minute": 48, "second": 41}
